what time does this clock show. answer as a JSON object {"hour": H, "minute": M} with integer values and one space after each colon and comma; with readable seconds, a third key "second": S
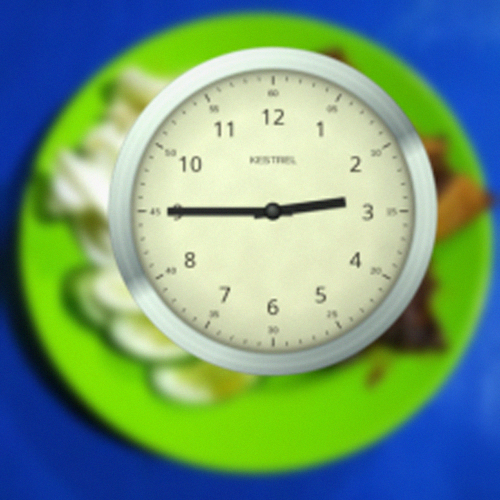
{"hour": 2, "minute": 45}
